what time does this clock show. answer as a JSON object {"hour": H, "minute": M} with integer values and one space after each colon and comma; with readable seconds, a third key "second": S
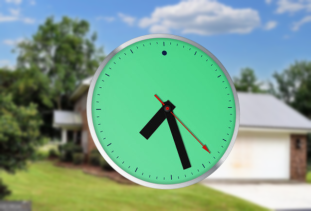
{"hour": 7, "minute": 27, "second": 23}
